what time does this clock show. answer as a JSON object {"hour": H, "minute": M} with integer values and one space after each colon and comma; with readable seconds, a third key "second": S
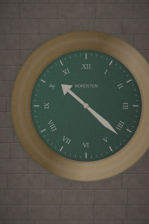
{"hour": 10, "minute": 22}
